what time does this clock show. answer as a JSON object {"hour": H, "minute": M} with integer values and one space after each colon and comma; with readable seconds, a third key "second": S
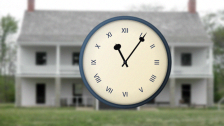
{"hour": 11, "minute": 6}
